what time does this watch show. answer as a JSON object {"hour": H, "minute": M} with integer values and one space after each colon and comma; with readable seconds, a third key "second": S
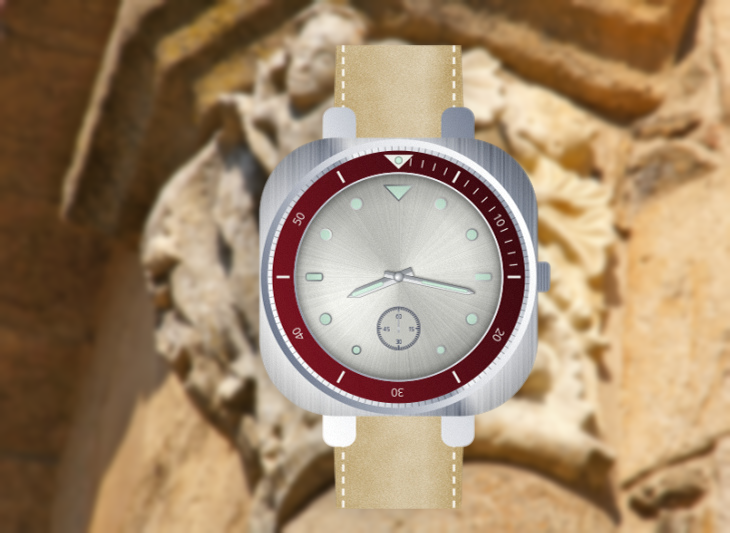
{"hour": 8, "minute": 17}
